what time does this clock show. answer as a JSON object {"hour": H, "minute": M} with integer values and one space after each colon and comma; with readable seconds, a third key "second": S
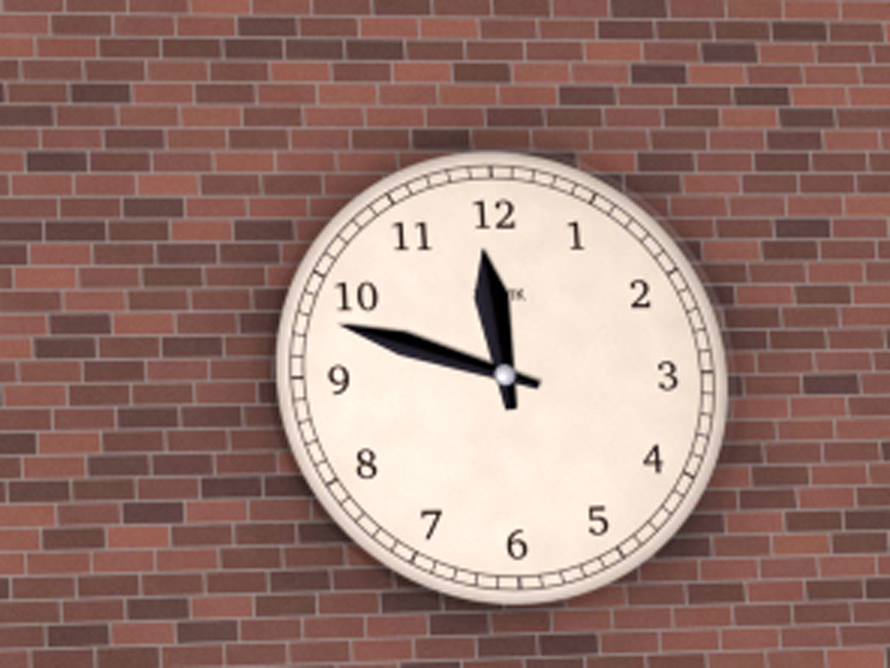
{"hour": 11, "minute": 48}
